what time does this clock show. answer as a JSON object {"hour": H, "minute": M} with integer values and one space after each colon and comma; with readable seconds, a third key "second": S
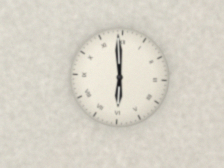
{"hour": 5, "minute": 59}
